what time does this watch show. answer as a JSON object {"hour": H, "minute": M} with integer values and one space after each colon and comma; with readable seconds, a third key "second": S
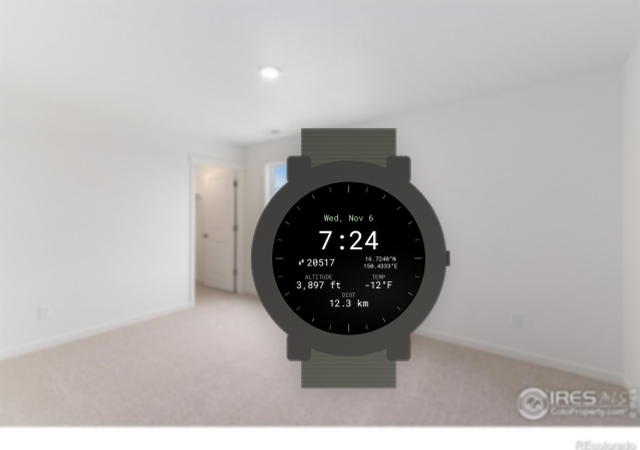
{"hour": 7, "minute": 24}
